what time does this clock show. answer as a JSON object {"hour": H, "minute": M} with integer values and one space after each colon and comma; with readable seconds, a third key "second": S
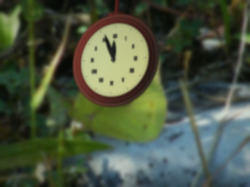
{"hour": 11, "minute": 56}
